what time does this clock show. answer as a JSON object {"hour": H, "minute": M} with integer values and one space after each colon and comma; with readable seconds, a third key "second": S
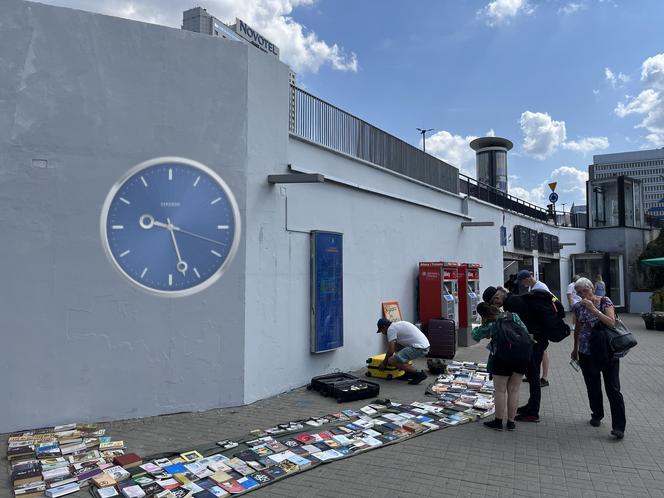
{"hour": 9, "minute": 27, "second": 18}
